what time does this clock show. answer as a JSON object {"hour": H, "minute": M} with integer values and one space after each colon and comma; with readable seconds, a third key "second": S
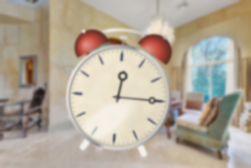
{"hour": 12, "minute": 15}
